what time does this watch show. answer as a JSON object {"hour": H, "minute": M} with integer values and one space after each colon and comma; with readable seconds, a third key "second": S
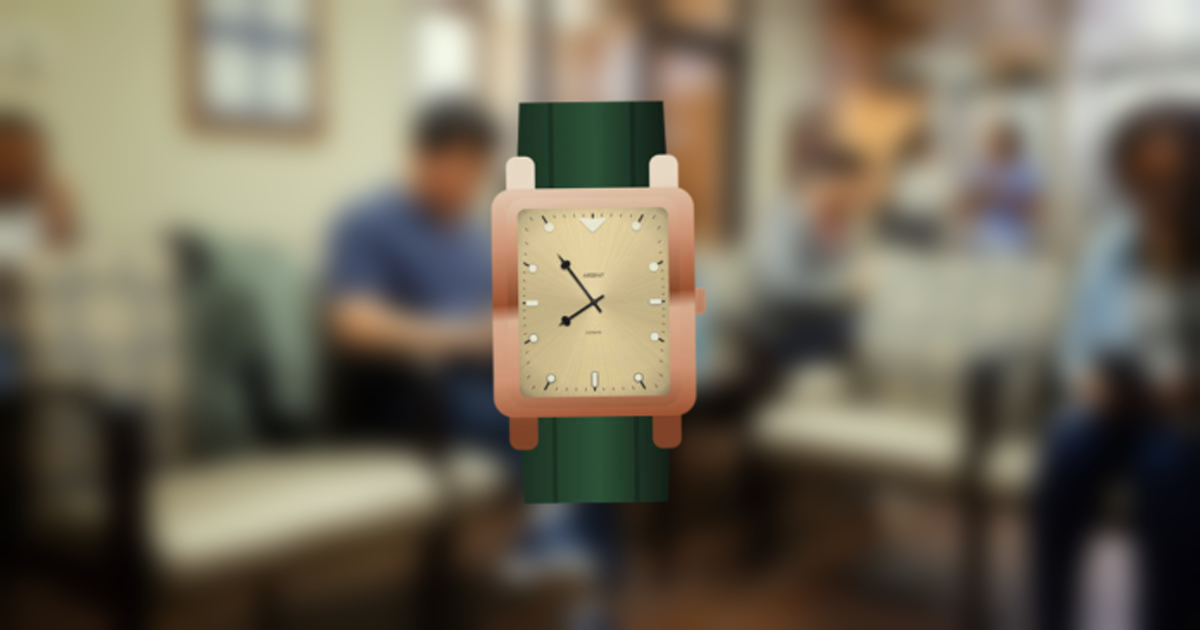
{"hour": 7, "minute": 54}
